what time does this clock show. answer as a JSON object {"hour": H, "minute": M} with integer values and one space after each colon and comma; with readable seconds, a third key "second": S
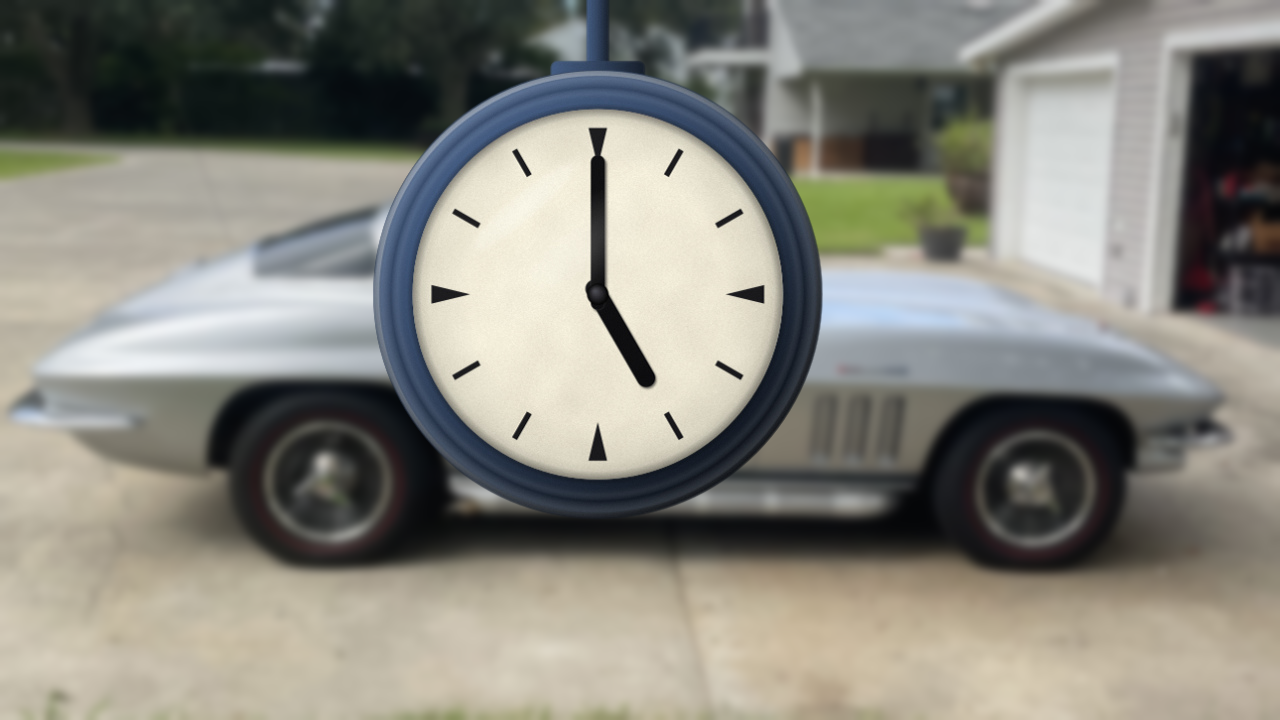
{"hour": 5, "minute": 0}
